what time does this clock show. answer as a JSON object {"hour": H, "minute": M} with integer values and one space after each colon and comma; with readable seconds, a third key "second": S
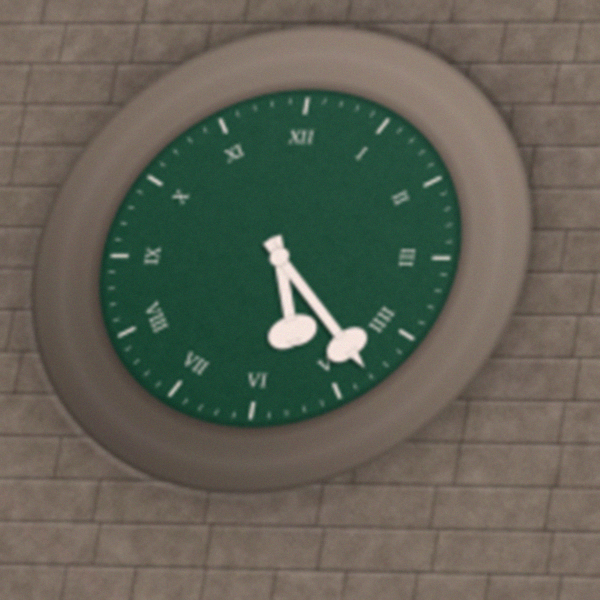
{"hour": 5, "minute": 23}
